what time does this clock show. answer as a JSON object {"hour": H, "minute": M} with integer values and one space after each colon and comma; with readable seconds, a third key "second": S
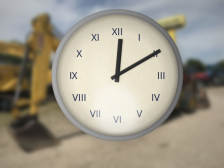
{"hour": 12, "minute": 10}
